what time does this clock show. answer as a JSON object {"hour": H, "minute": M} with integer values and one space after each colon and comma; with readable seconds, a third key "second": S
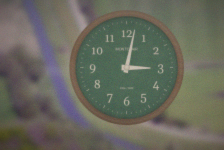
{"hour": 3, "minute": 2}
